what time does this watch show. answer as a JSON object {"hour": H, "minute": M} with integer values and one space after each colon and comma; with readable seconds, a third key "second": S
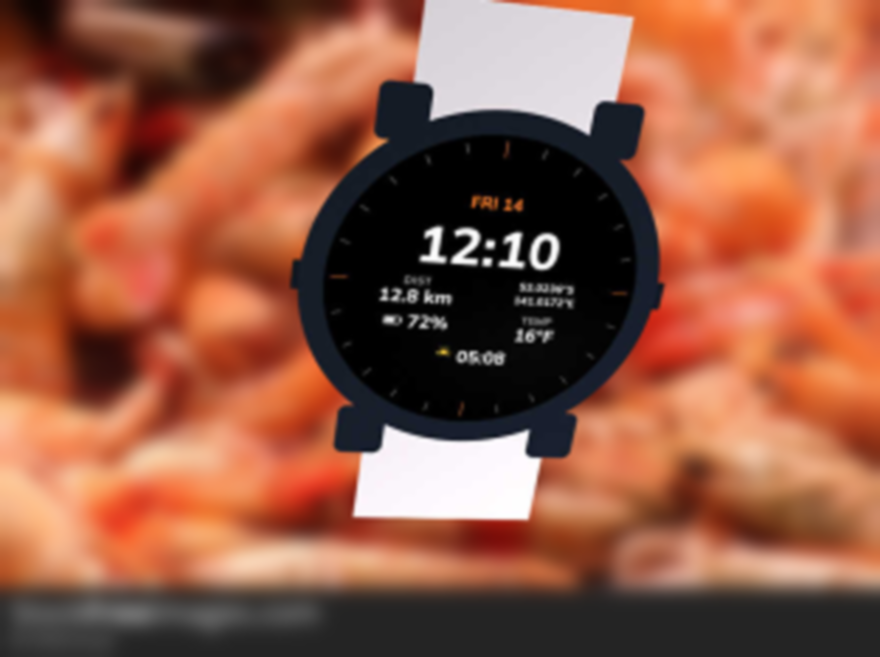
{"hour": 12, "minute": 10}
